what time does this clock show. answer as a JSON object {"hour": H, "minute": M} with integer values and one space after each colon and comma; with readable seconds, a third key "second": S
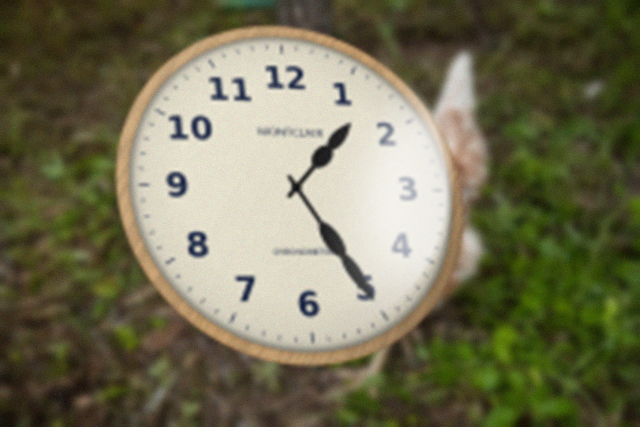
{"hour": 1, "minute": 25}
